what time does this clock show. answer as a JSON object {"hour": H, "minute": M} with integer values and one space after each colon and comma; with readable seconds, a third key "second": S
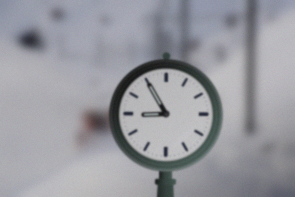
{"hour": 8, "minute": 55}
